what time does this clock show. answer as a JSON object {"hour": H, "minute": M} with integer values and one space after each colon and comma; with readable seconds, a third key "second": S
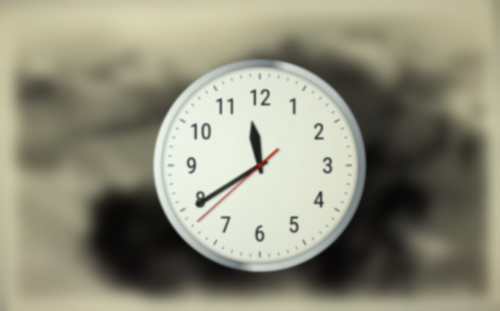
{"hour": 11, "minute": 39, "second": 38}
